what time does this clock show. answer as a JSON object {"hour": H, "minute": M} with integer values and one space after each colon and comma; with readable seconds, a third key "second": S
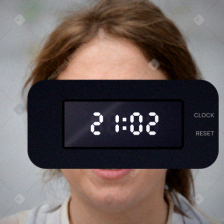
{"hour": 21, "minute": 2}
